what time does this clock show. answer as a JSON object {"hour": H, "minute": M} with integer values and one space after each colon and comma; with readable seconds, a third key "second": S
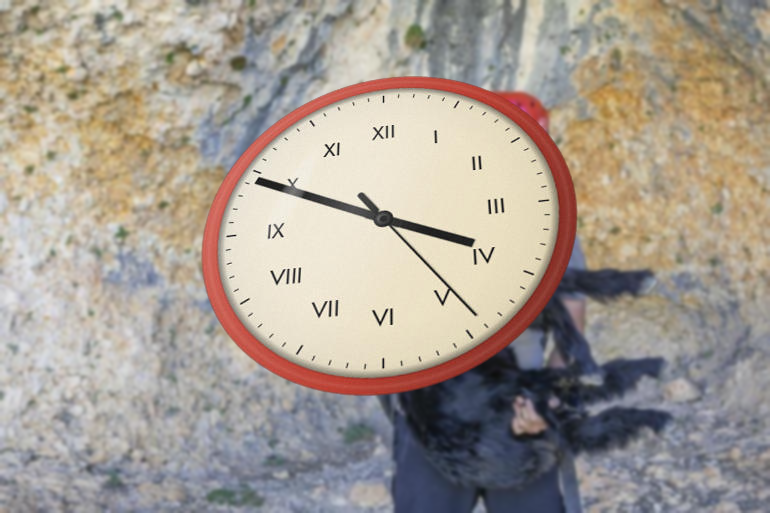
{"hour": 3, "minute": 49, "second": 24}
